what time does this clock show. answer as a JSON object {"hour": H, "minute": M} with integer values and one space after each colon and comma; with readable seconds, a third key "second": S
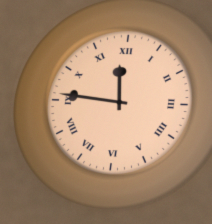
{"hour": 11, "minute": 46}
